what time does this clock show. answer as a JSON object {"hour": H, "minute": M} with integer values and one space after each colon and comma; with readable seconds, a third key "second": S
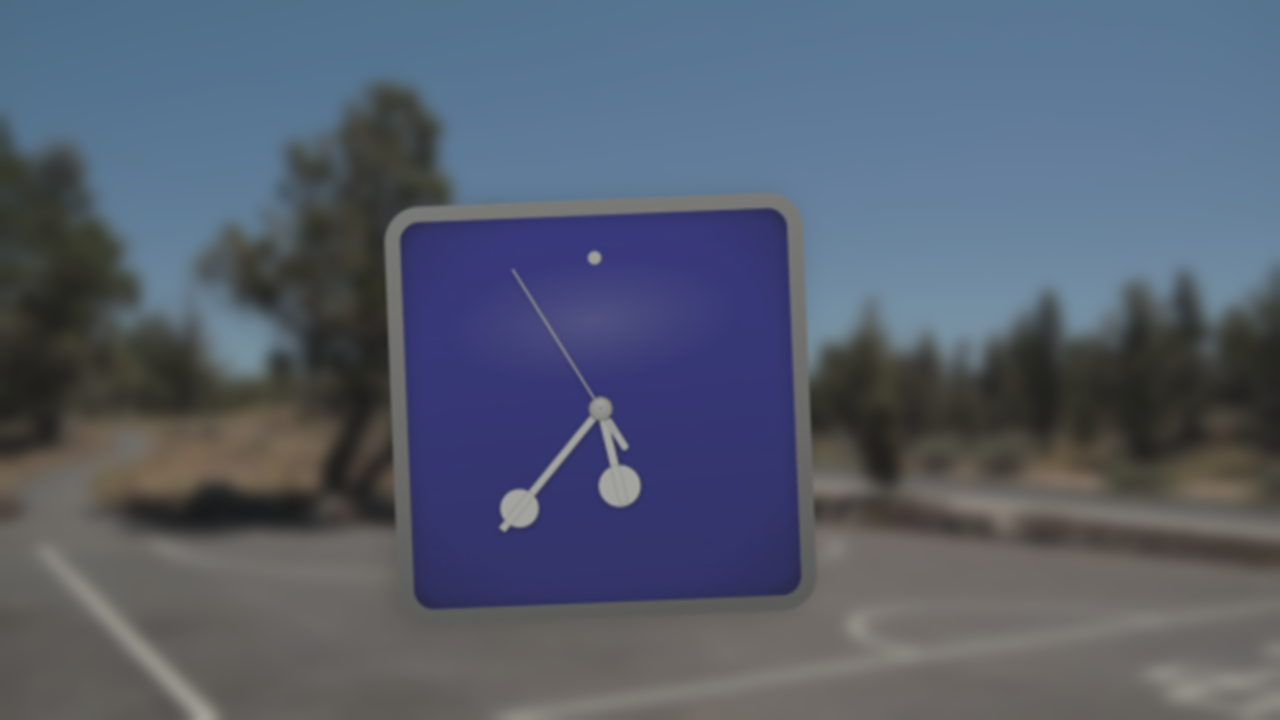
{"hour": 5, "minute": 36, "second": 55}
